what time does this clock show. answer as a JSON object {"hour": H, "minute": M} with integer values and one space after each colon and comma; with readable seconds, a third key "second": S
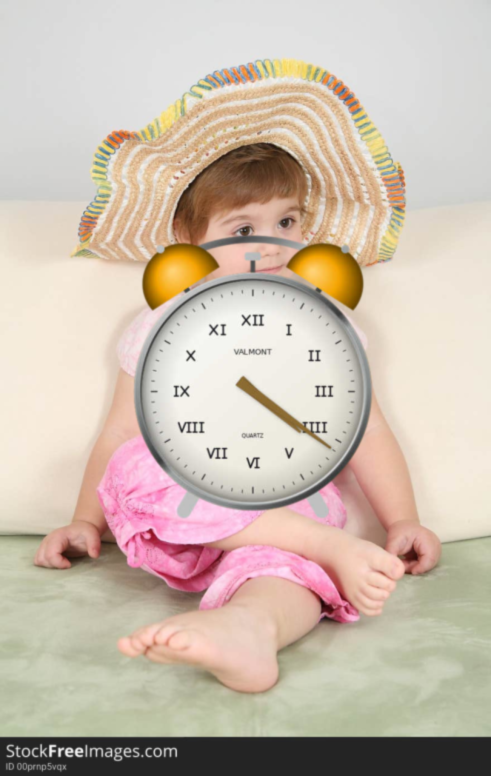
{"hour": 4, "minute": 21}
